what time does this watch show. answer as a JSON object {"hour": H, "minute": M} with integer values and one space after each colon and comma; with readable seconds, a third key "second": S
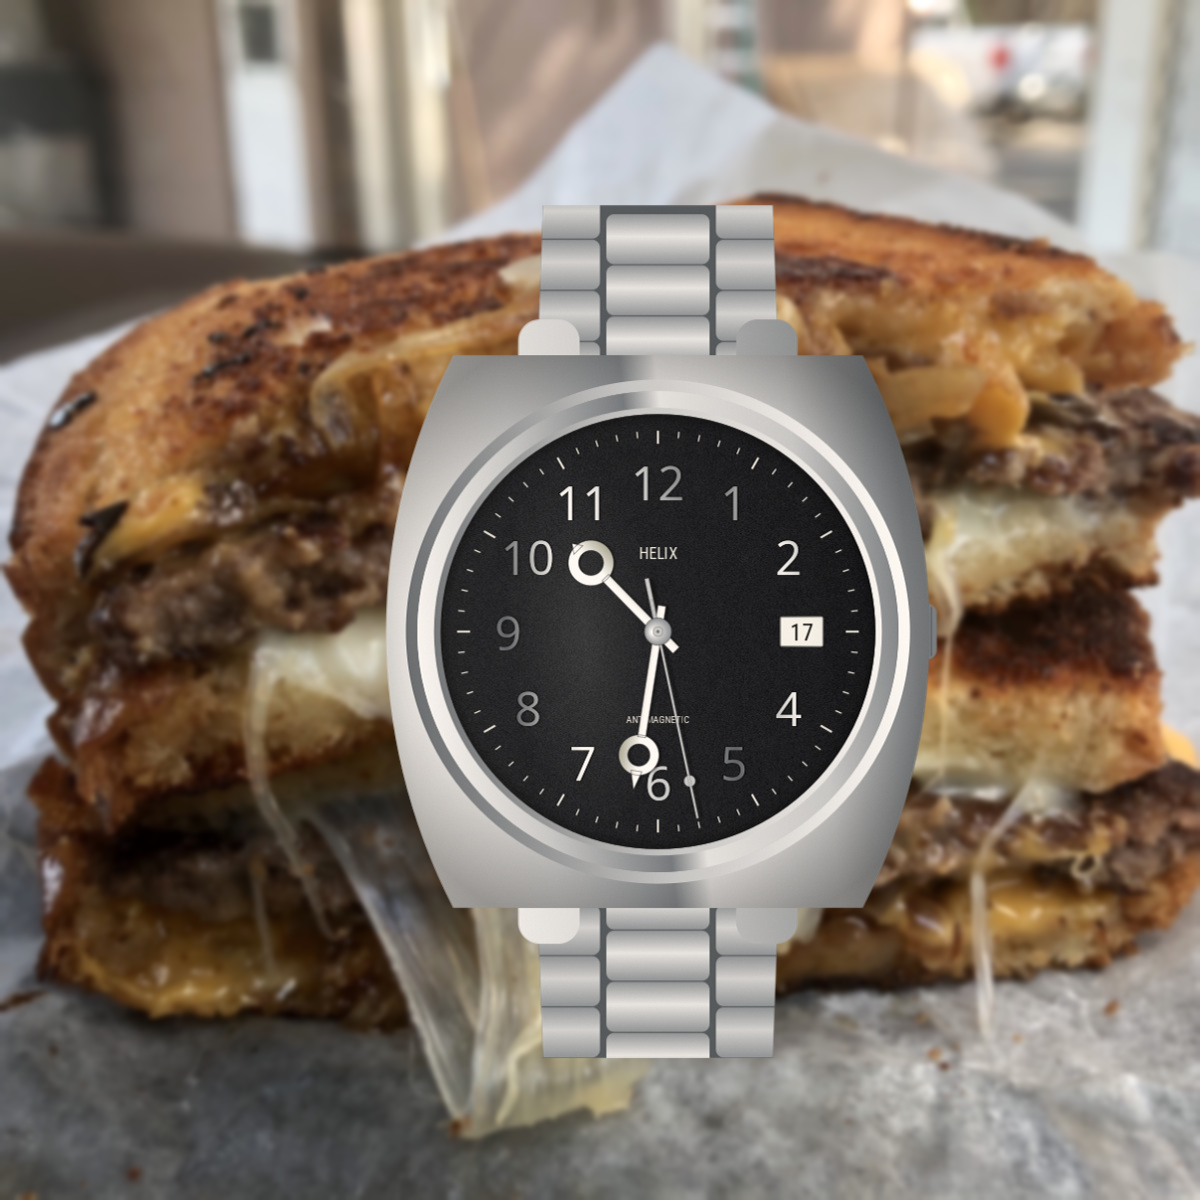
{"hour": 10, "minute": 31, "second": 28}
